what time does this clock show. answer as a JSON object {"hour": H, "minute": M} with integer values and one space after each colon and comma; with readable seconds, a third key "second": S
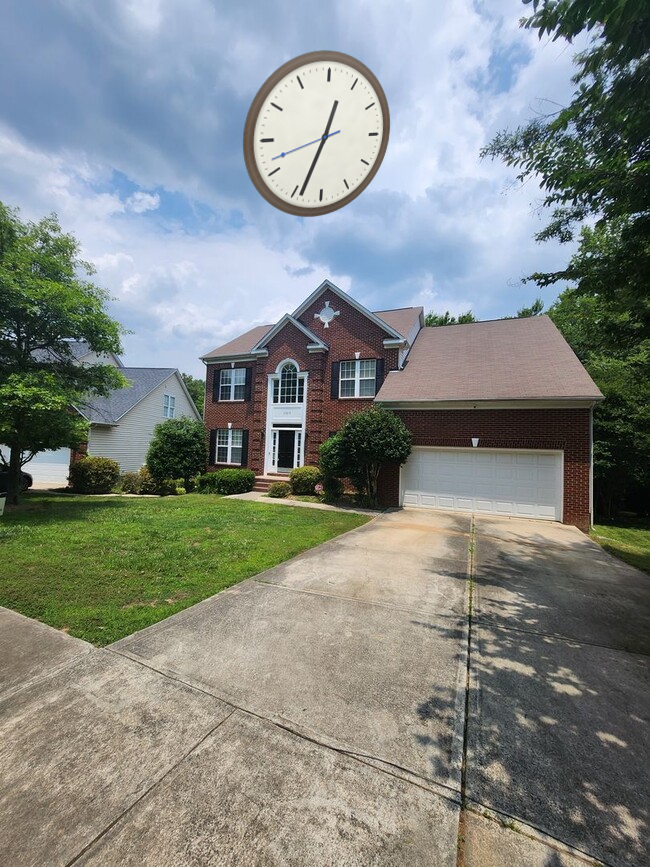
{"hour": 12, "minute": 33, "second": 42}
